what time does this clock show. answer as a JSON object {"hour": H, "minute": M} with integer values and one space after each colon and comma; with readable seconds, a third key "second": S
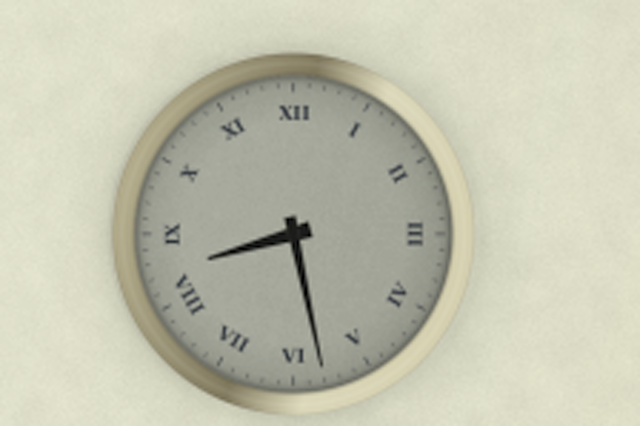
{"hour": 8, "minute": 28}
